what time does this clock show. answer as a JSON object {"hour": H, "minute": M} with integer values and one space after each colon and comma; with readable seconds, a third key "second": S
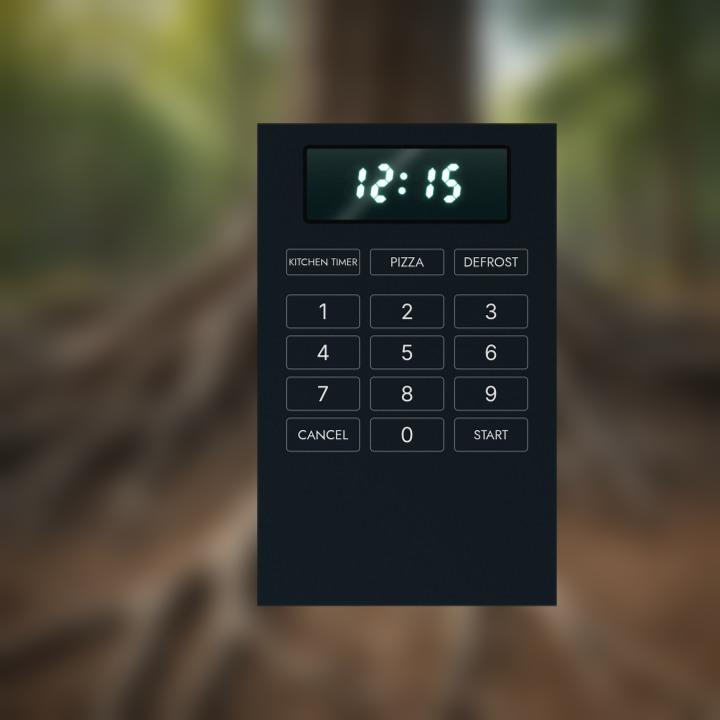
{"hour": 12, "minute": 15}
